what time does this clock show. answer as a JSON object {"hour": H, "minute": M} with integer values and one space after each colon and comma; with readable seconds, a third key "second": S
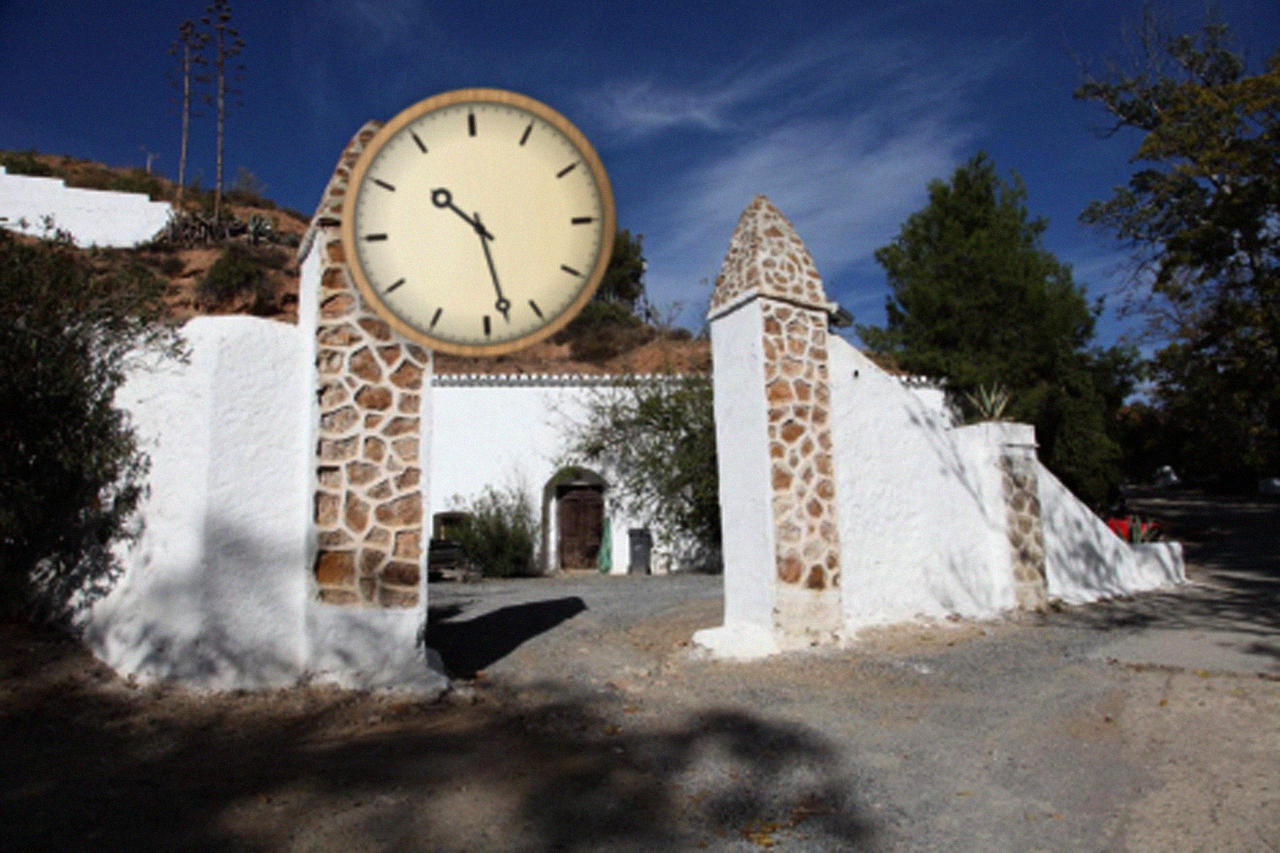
{"hour": 10, "minute": 28}
